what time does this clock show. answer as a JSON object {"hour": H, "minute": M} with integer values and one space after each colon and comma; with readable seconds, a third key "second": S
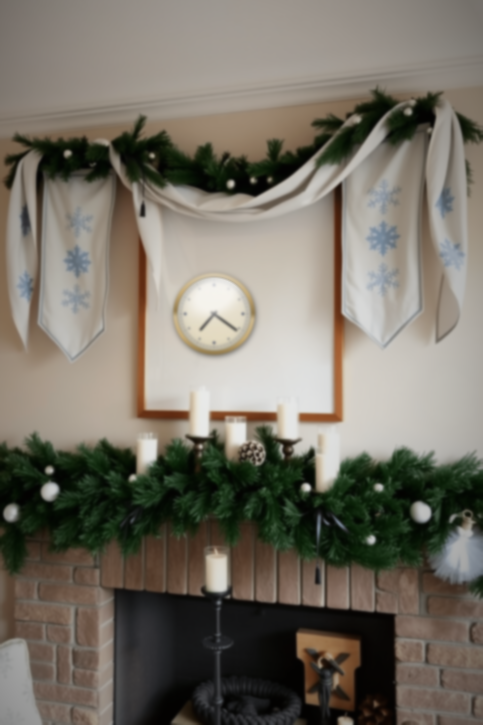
{"hour": 7, "minute": 21}
